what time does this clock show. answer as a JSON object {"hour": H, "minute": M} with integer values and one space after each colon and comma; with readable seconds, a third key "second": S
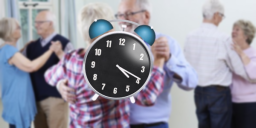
{"hour": 4, "minute": 19}
